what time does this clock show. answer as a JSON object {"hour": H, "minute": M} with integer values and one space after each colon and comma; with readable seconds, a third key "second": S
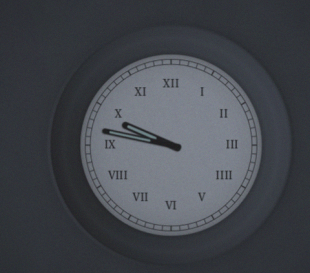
{"hour": 9, "minute": 47}
